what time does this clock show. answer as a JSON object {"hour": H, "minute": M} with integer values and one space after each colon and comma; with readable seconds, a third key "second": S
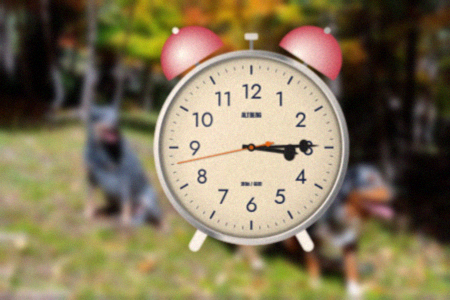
{"hour": 3, "minute": 14, "second": 43}
